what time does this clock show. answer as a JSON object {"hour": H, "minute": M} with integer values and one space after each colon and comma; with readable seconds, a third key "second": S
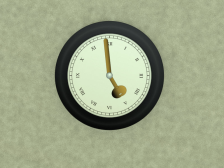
{"hour": 4, "minute": 59}
